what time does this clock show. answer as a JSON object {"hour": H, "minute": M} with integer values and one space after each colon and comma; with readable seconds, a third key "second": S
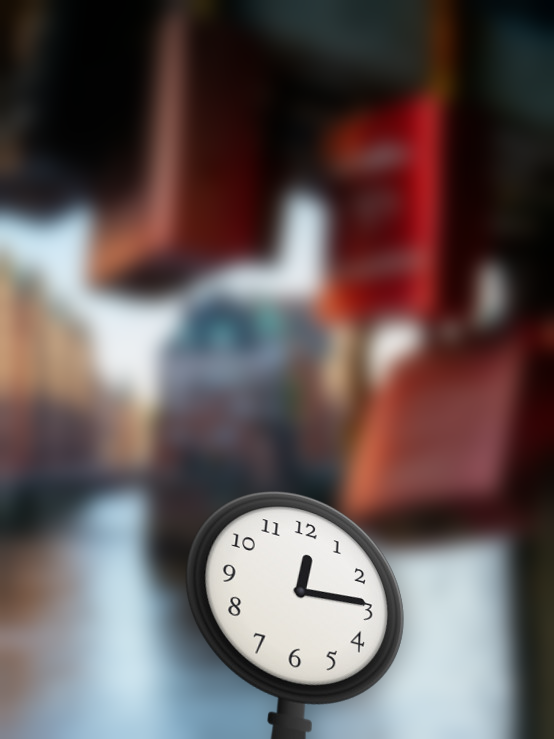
{"hour": 12, "minute": 14}
